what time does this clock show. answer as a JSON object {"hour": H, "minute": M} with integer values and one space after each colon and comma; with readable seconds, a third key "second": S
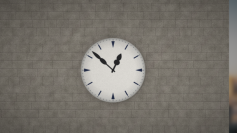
{"hour": 12, "minute": 52}
